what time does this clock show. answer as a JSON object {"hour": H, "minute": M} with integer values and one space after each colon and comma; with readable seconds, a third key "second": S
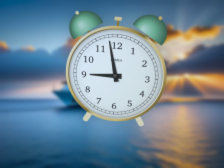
{"hour": 8, "minute": 58}
